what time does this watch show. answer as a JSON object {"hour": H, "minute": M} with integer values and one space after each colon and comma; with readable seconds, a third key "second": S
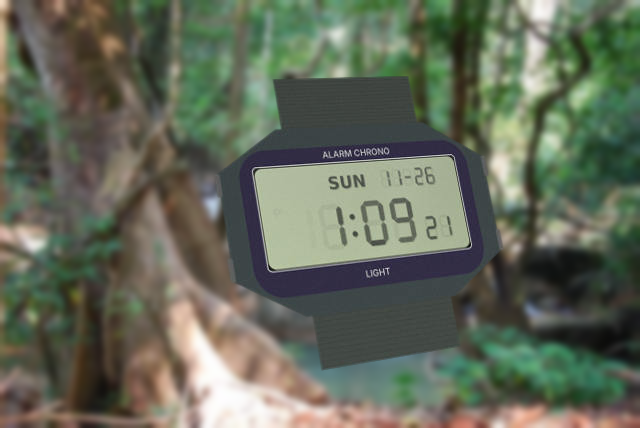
{"hour": 1, "minute": 9, "second": 21}
